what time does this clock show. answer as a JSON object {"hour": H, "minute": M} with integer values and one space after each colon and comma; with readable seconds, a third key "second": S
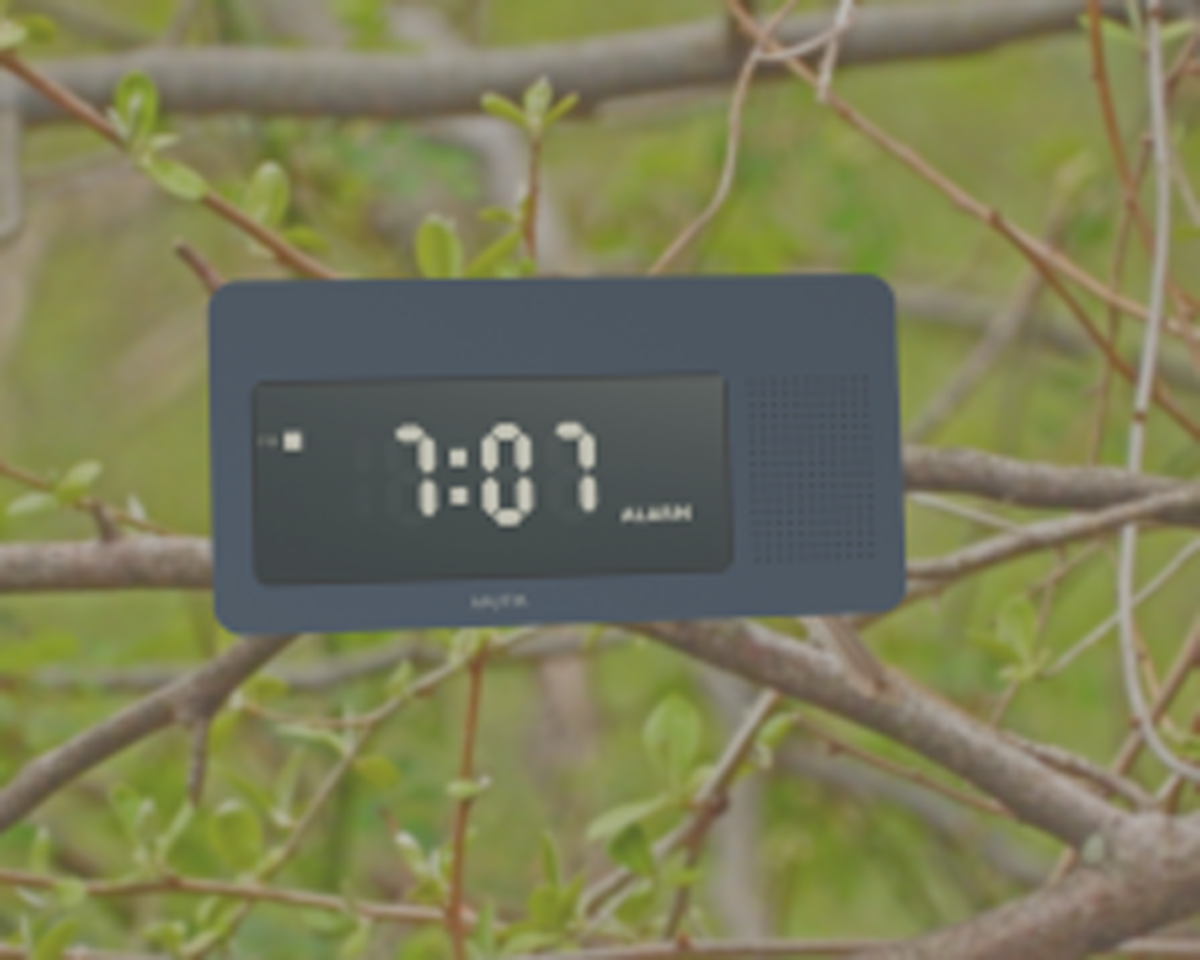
{"hour": 7, "minute": 7}
